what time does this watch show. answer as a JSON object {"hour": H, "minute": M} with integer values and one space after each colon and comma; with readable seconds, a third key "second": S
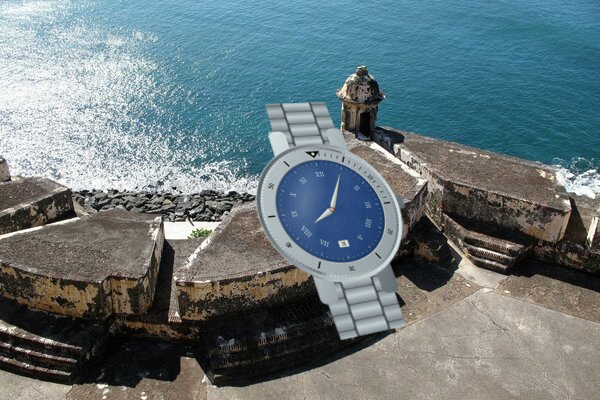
{"hour": 8, "minute": 5}
